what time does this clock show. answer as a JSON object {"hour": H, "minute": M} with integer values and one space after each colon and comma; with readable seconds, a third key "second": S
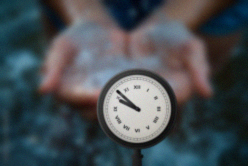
{"hour": 9, "minute": 52}
